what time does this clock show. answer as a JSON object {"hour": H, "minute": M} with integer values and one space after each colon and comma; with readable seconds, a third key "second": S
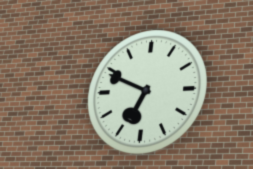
{"hour": 6, "minute": 49}
